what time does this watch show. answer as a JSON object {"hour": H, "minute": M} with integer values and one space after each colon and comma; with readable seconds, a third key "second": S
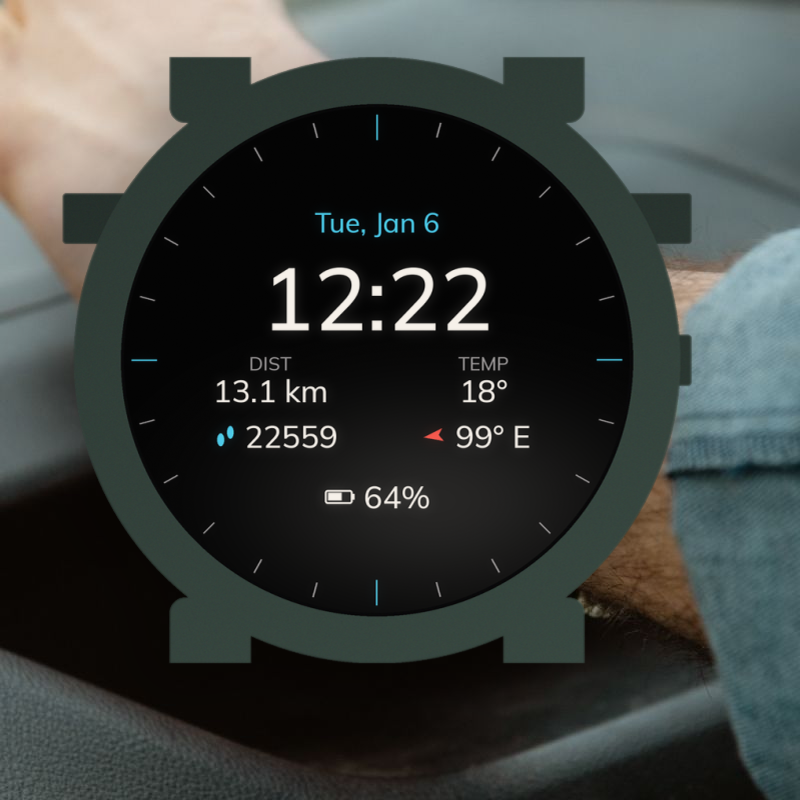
{"hour": 12, "minute": 22}
